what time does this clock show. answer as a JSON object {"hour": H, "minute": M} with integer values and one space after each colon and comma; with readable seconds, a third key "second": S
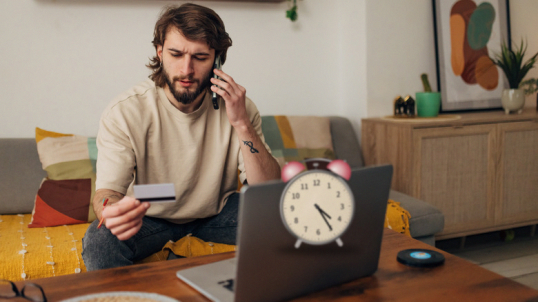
{"hour": 4, "minute": 25}
